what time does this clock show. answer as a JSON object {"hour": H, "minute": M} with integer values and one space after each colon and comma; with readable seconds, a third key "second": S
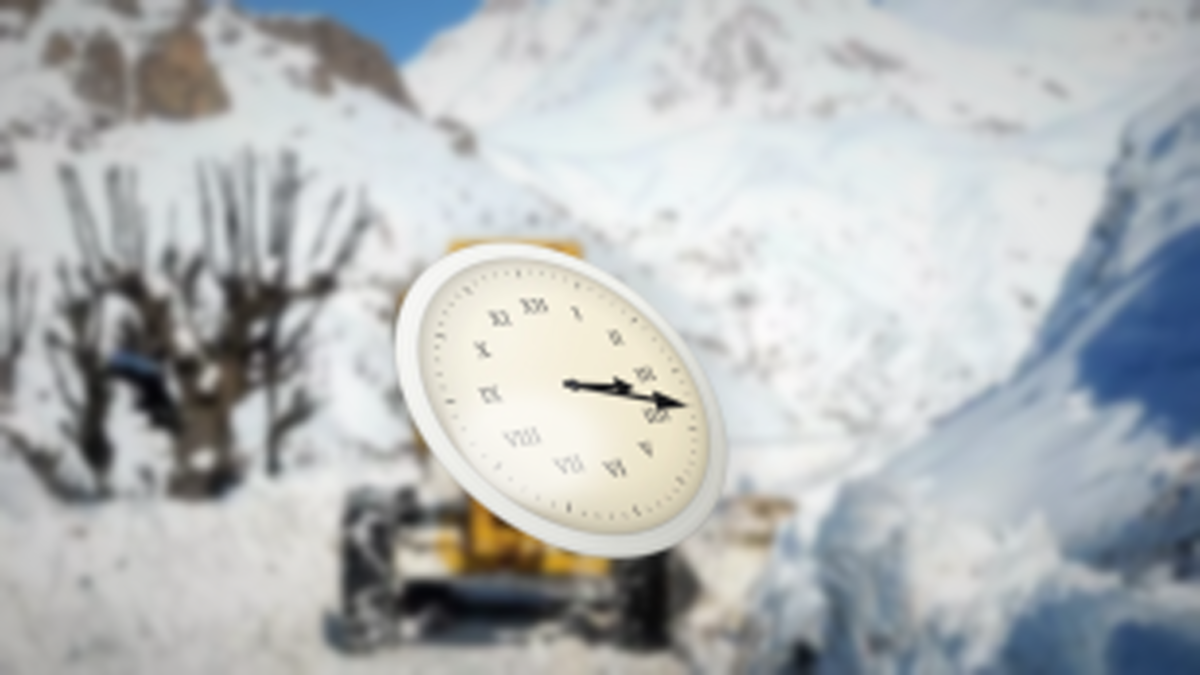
{"hour": 3, "minute": 18}
